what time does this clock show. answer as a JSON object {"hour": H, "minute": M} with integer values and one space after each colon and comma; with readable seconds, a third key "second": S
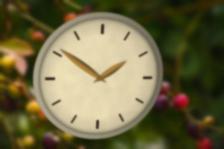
{"hour": 1, "minute": 51}
